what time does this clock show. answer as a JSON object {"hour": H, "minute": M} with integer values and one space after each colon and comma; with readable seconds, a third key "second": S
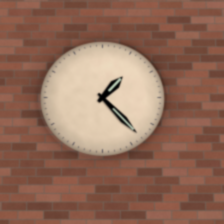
{"hour": 1, "minute": 23}
